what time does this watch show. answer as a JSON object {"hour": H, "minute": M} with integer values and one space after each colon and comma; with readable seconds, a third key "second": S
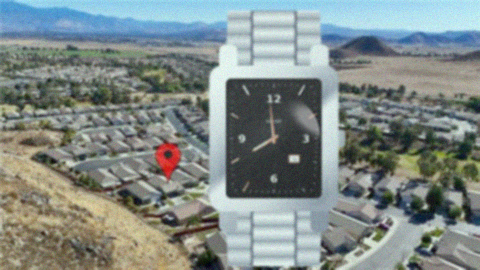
{"hour": 7, "minute": 59}
